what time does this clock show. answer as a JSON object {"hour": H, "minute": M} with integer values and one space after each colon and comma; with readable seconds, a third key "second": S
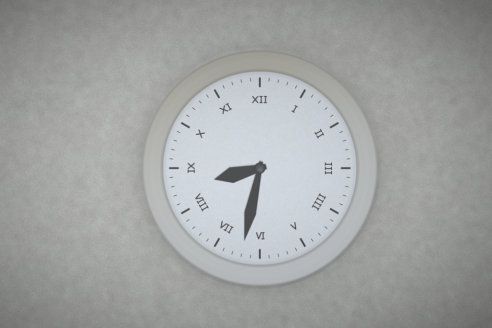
{"hour": 8, "minute": 32}
